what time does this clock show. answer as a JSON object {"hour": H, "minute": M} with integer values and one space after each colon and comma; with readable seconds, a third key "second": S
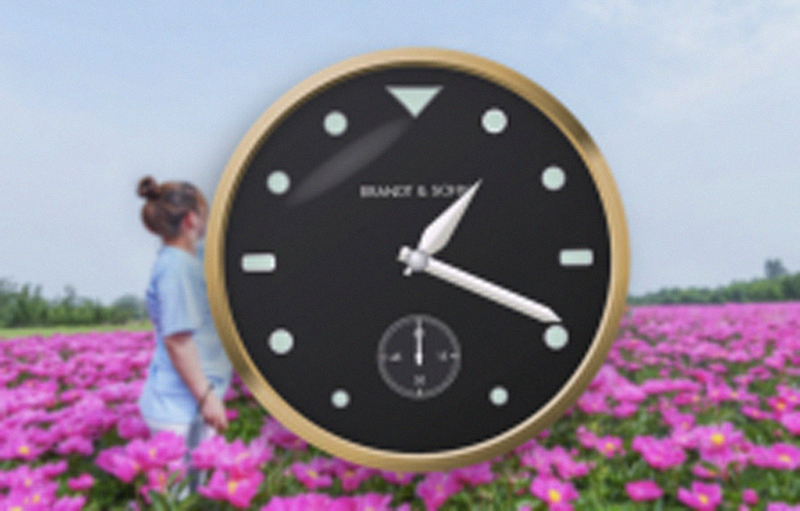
{"hour": 1, "minute": 19}
